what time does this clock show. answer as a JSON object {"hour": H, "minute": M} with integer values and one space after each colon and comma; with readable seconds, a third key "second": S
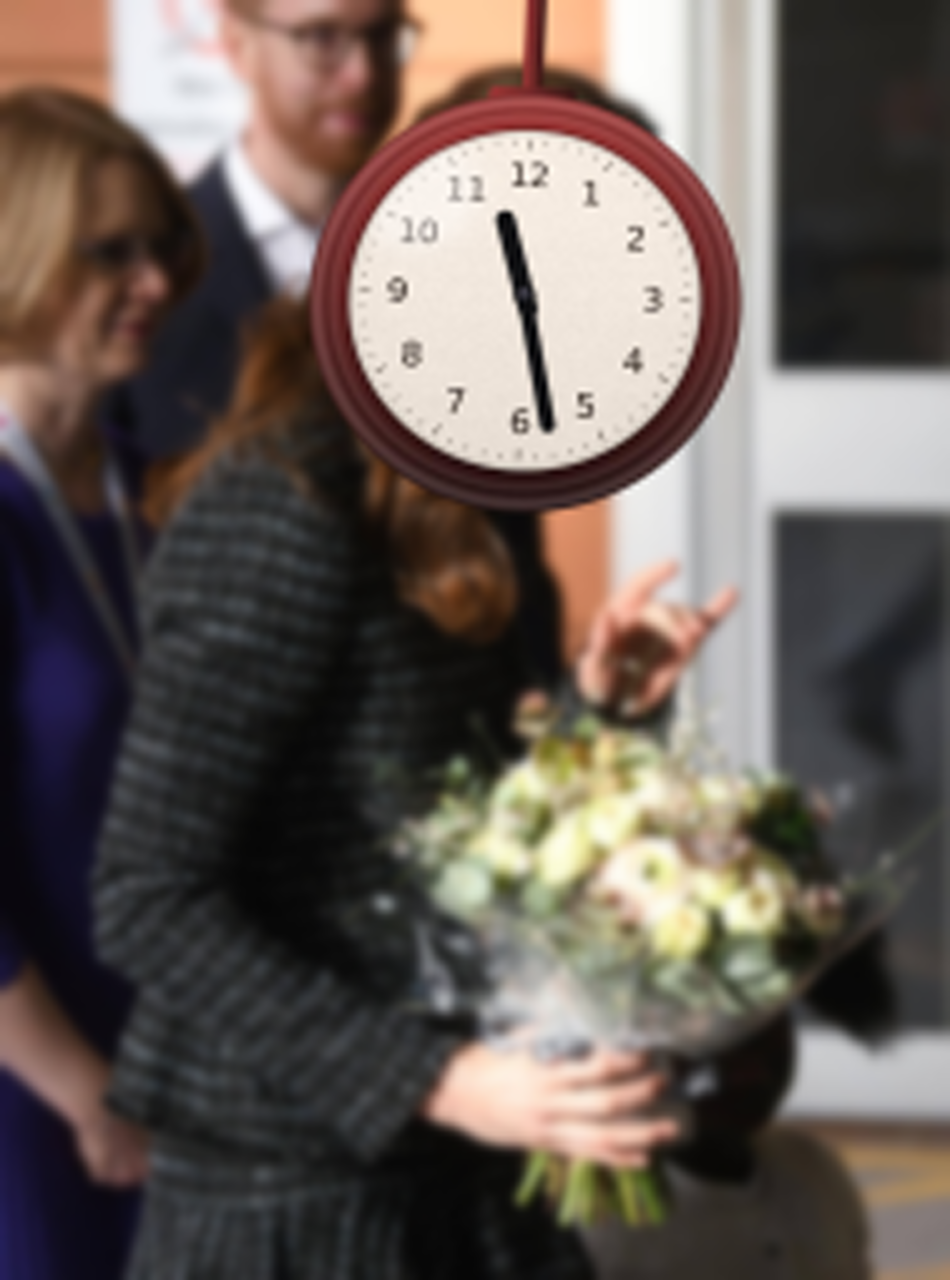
{"hour": 11, "minute": 28}
